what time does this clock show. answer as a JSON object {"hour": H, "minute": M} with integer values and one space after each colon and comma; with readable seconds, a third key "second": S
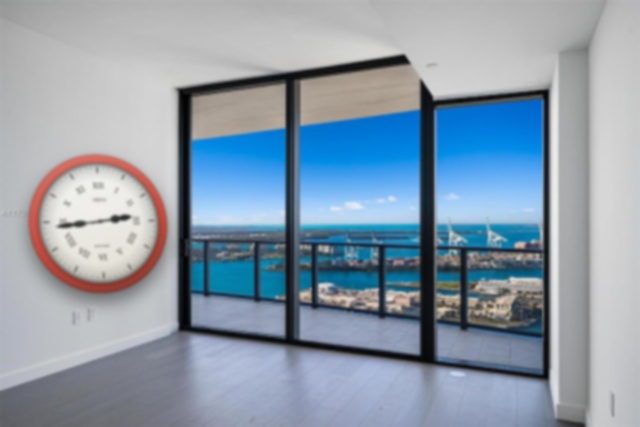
{"hour": 2, "minute": 44}
